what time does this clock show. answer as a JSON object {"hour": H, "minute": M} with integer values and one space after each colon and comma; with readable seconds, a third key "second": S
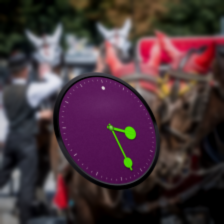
{"hour": 3, "minute": 27}
